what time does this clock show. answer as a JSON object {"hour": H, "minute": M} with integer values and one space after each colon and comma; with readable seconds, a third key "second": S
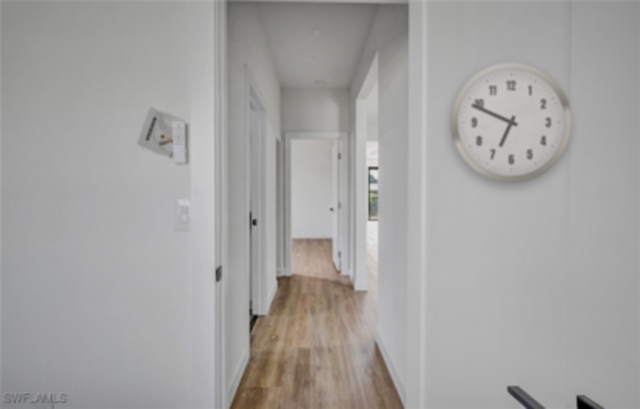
{"hour": 6, "minute": 49}
